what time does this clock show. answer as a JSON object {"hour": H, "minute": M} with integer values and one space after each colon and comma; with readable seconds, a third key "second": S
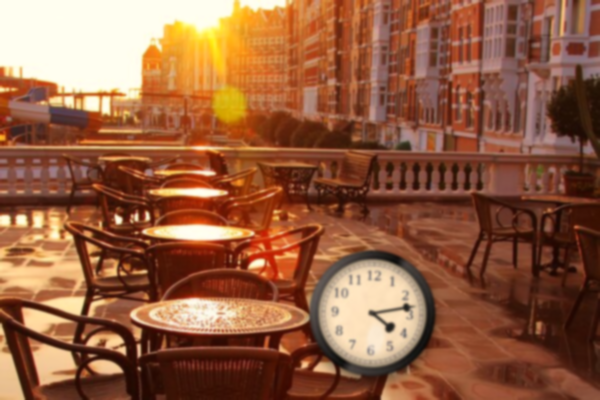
{"hour": 4, "minute": 13}
